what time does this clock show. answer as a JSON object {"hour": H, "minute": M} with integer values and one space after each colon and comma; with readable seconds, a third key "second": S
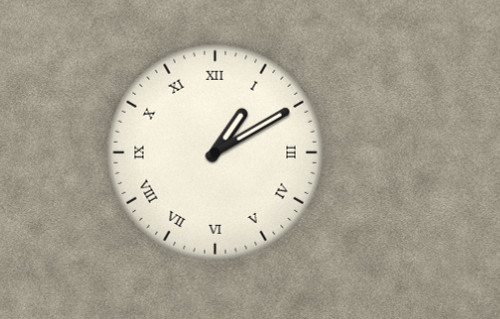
{"hour": 1, "minute": 10}
